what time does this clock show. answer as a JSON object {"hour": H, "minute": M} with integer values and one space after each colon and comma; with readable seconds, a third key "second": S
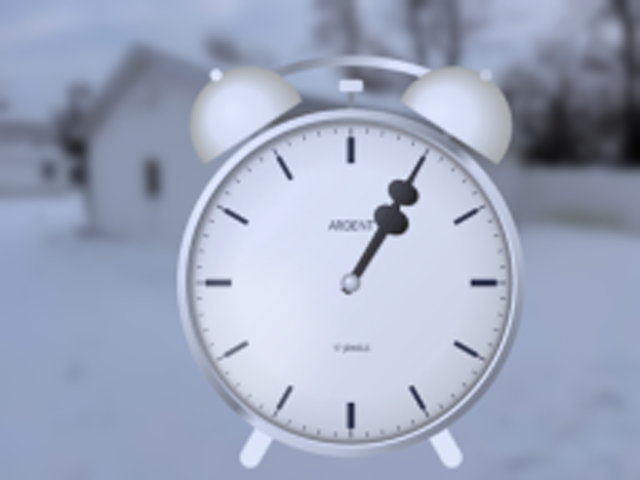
{"hour": 1, "minute": 5}
